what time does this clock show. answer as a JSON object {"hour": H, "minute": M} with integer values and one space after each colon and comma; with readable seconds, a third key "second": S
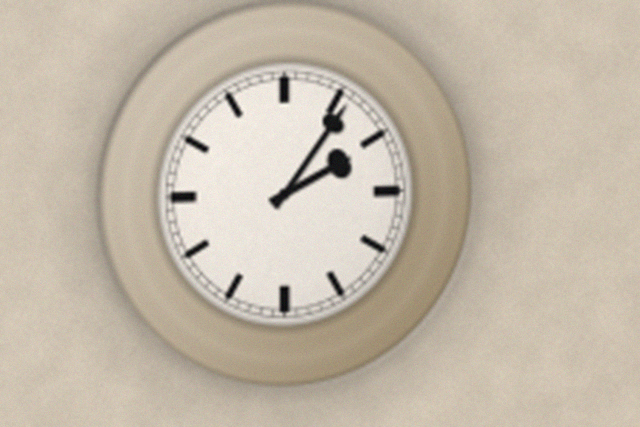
{"hour": 2, "minute": 6}
